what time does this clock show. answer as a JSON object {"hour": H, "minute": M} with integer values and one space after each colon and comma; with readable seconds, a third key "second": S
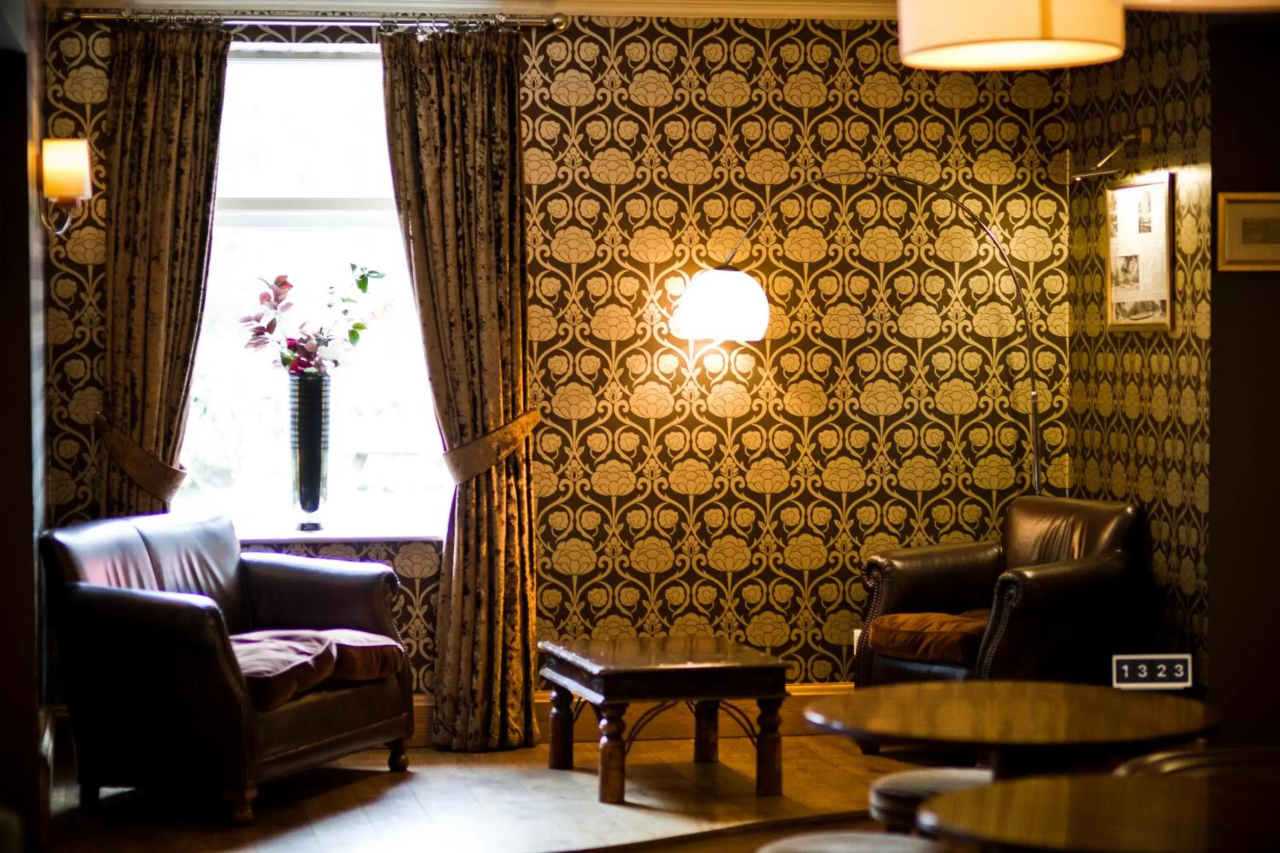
{"hour": 13, "minute": 23}
